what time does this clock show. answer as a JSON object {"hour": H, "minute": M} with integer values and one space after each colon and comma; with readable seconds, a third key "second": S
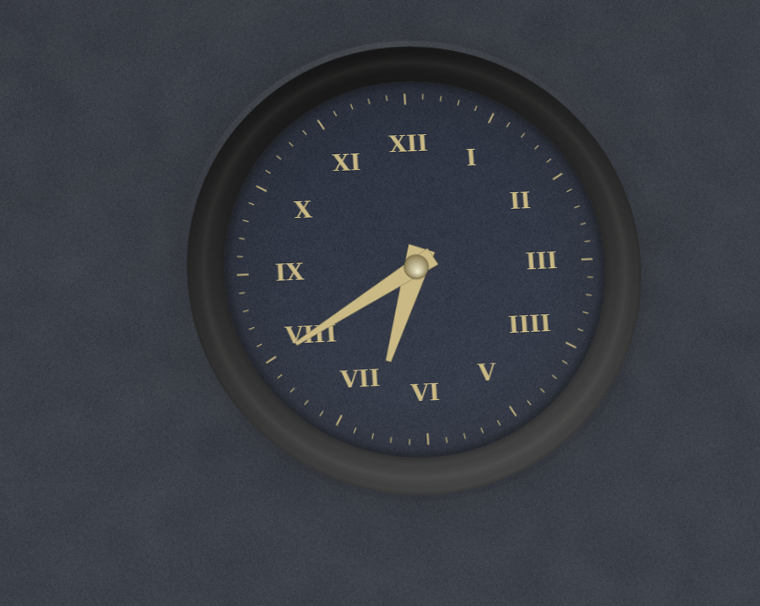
{"hour": 6, "minute": 40}
